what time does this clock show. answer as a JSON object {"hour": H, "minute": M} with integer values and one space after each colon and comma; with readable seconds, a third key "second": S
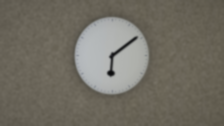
{"hour": 6, "minute": 9}
